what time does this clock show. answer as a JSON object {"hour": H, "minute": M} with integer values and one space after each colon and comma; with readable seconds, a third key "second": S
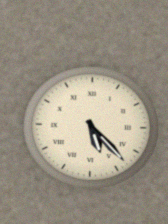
{"hour": 5, "minute": 23}
